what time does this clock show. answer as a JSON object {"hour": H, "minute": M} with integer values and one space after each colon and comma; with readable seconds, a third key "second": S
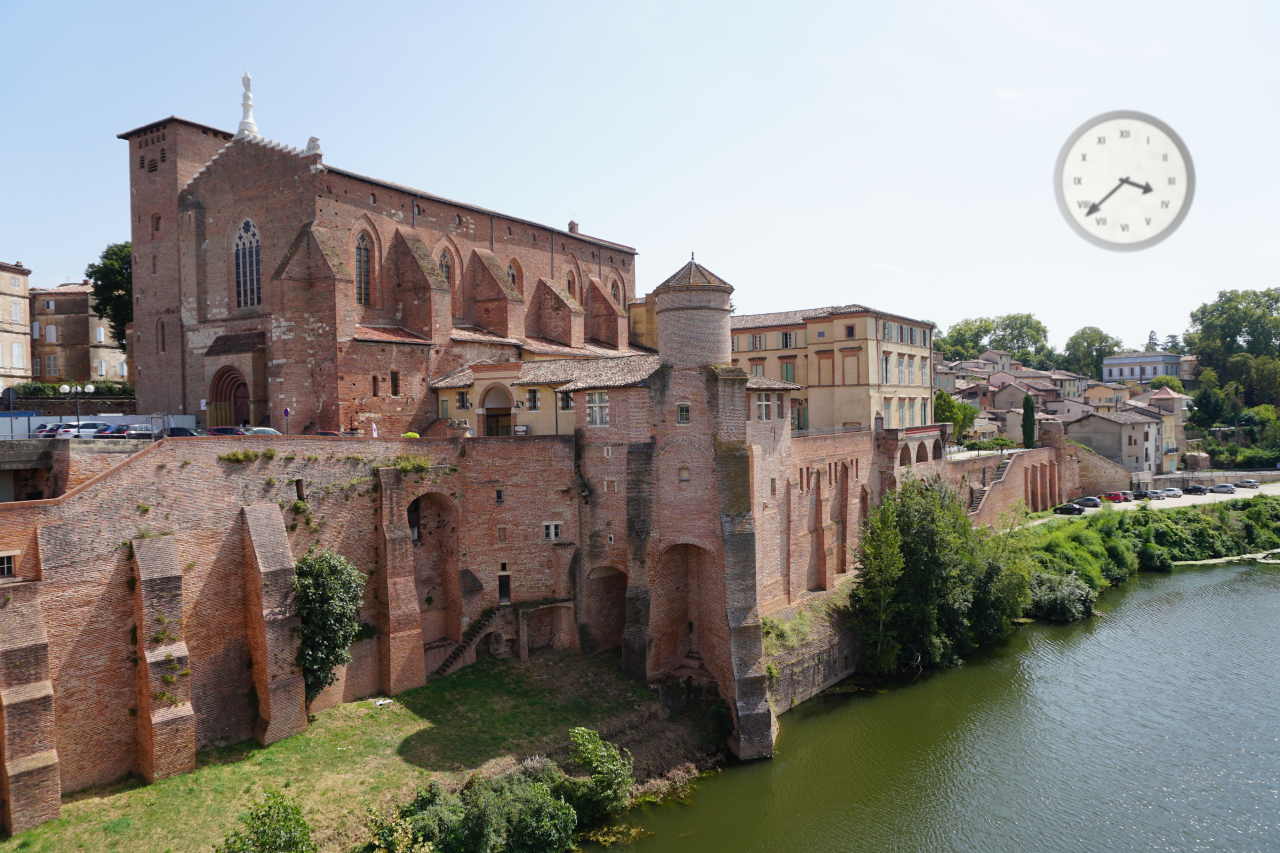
{"hour": 3, "minute": 38}
